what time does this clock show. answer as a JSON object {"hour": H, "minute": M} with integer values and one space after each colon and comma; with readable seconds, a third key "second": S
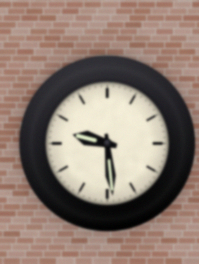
{"hour": 9, "minute": 29}
